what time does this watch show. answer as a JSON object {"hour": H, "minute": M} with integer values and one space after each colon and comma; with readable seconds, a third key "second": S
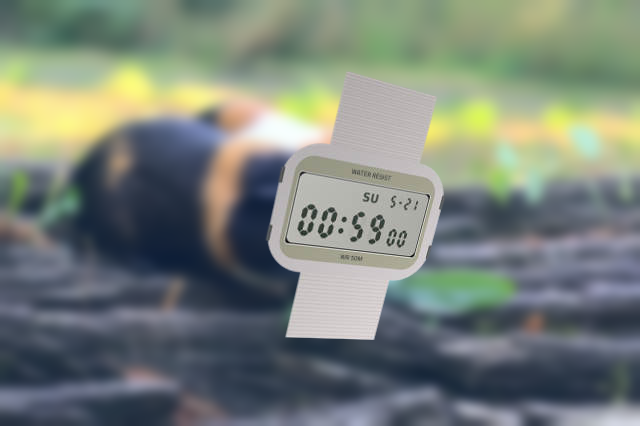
{"hour": 0, "minute": 59, "second": 0}
